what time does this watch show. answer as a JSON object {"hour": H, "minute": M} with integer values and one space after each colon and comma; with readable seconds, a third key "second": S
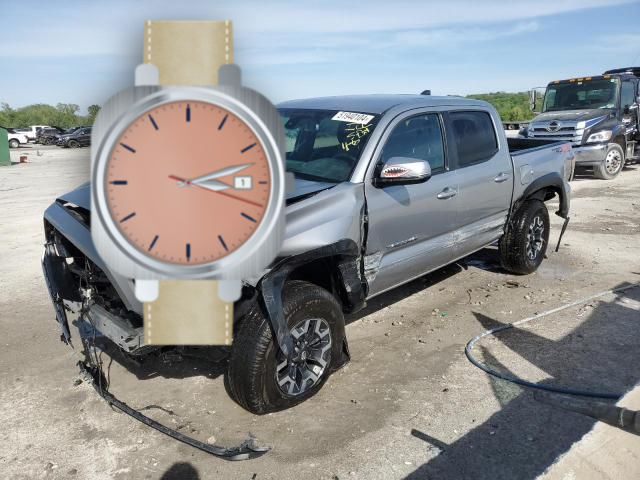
{"hour": 3, "minute": 12, "second": 18}
